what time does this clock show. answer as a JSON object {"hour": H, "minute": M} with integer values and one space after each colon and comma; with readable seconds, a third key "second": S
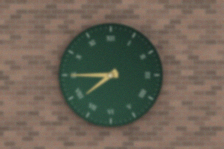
{"hour": 7, "minute": 45}
